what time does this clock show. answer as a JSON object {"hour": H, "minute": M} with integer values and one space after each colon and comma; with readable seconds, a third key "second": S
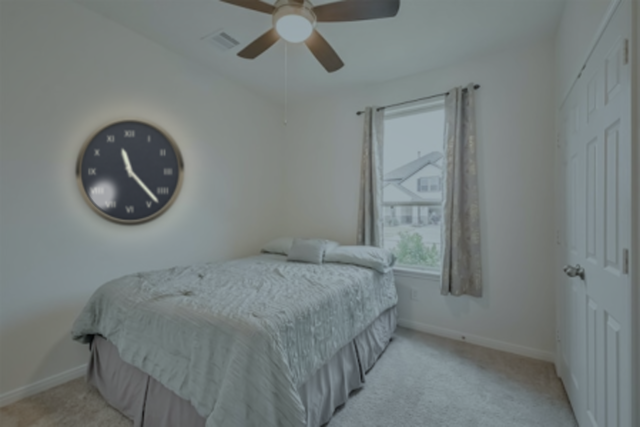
{"hour": 11, "minute": 23}
